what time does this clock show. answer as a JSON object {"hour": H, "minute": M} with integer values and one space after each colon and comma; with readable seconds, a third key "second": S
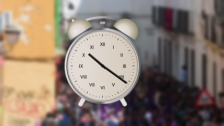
{"hour": 10, "minute": 21}
